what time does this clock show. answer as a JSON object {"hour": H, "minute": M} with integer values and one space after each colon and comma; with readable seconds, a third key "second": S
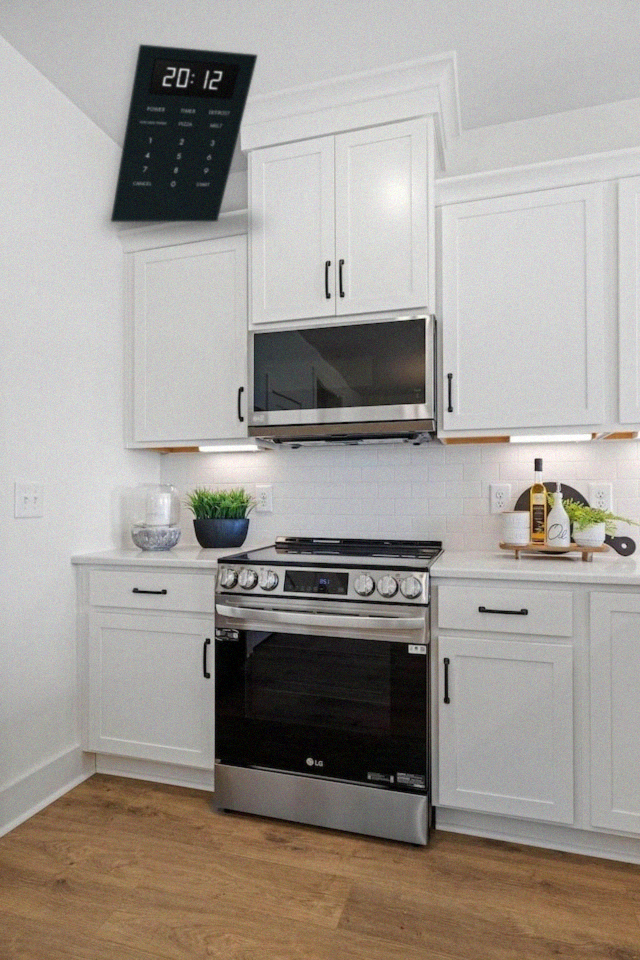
{"hour": 20, "minute": 12}
